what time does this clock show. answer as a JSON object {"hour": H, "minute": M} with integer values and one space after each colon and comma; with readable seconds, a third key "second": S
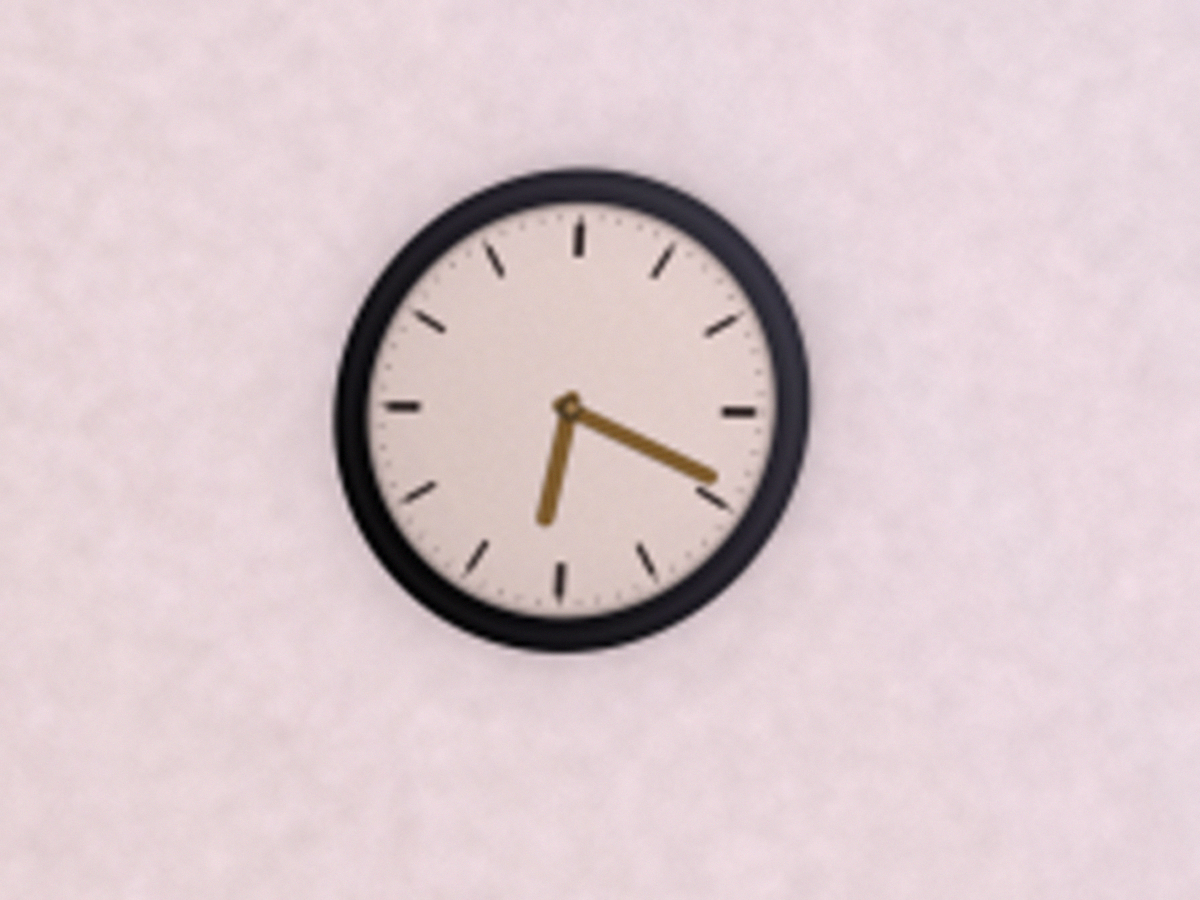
{"hour": 6, "minute": 19}
